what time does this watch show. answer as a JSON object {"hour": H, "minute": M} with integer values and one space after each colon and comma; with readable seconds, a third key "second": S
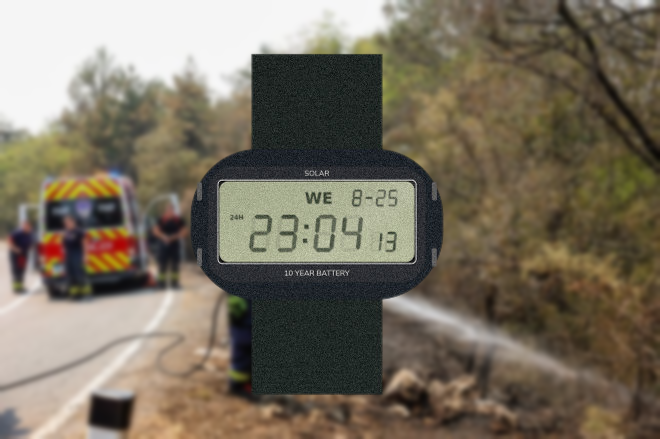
{"hour": 23, "minute": 4, "second": 13}
